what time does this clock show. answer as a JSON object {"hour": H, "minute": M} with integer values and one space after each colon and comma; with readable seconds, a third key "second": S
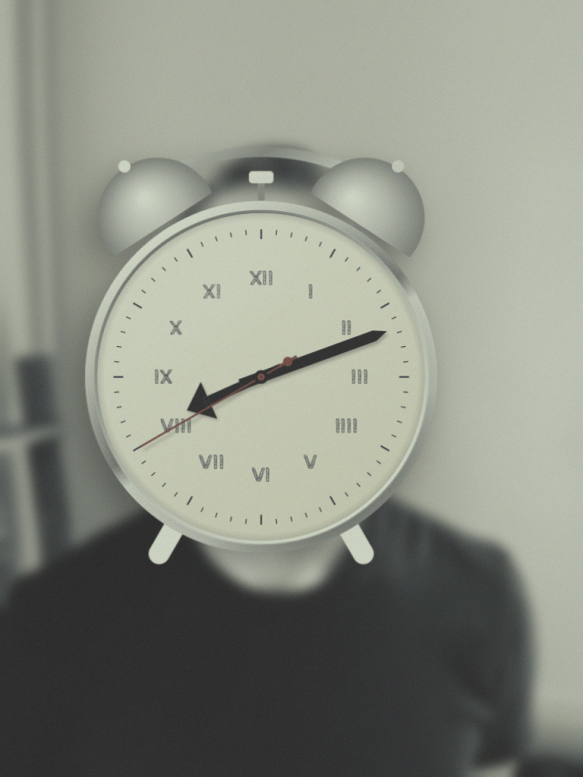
{"hour": 8, "minute": 11, "second": 40}
